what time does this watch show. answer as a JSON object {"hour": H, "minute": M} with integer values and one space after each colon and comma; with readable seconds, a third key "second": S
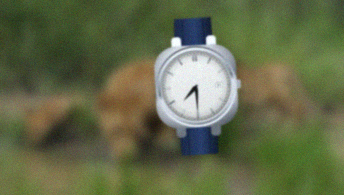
{"hour": 7, "minute": 30}
